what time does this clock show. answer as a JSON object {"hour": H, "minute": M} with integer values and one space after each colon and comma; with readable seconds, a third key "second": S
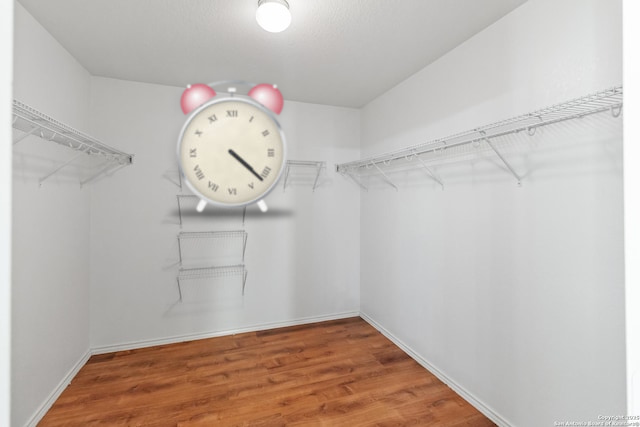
{"hour": 4, "minute": 22}
